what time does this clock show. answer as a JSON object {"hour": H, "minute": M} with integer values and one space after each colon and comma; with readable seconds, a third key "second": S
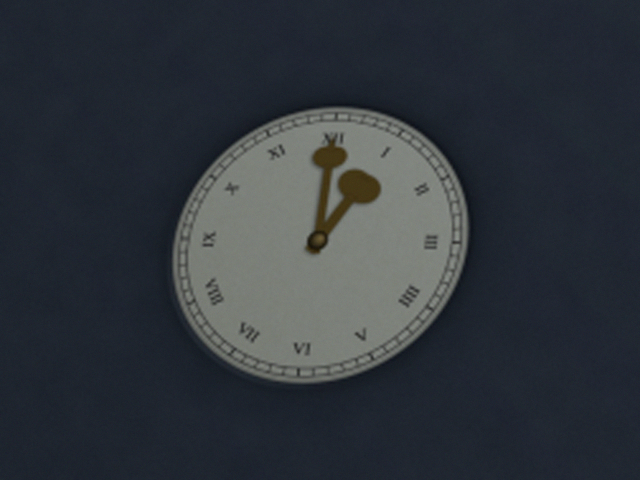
{"hour": 1, "minute": 0}
